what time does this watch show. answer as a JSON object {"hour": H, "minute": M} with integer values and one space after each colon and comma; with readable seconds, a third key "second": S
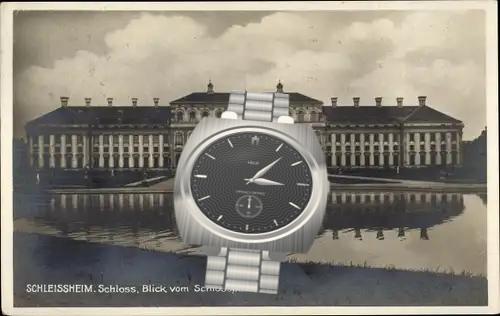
{"hour": 3, "minute": 7}
